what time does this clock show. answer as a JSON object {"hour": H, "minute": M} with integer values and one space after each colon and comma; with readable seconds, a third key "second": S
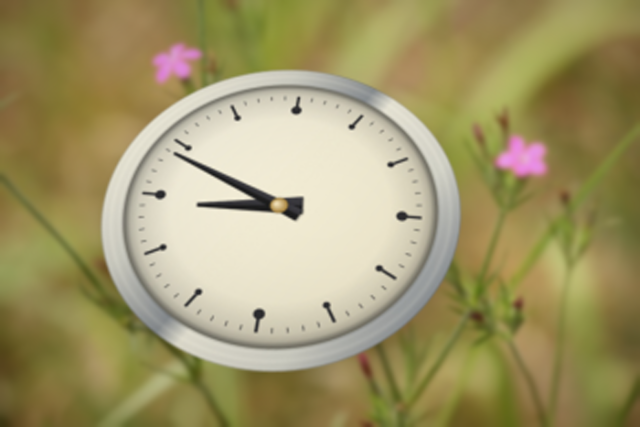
{"hour": 8, "minute": 49}
